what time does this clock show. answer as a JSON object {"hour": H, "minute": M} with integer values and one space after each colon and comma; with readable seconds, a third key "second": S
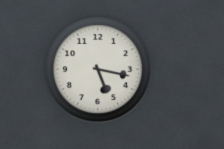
{"hour": 5, "minute": 17}
